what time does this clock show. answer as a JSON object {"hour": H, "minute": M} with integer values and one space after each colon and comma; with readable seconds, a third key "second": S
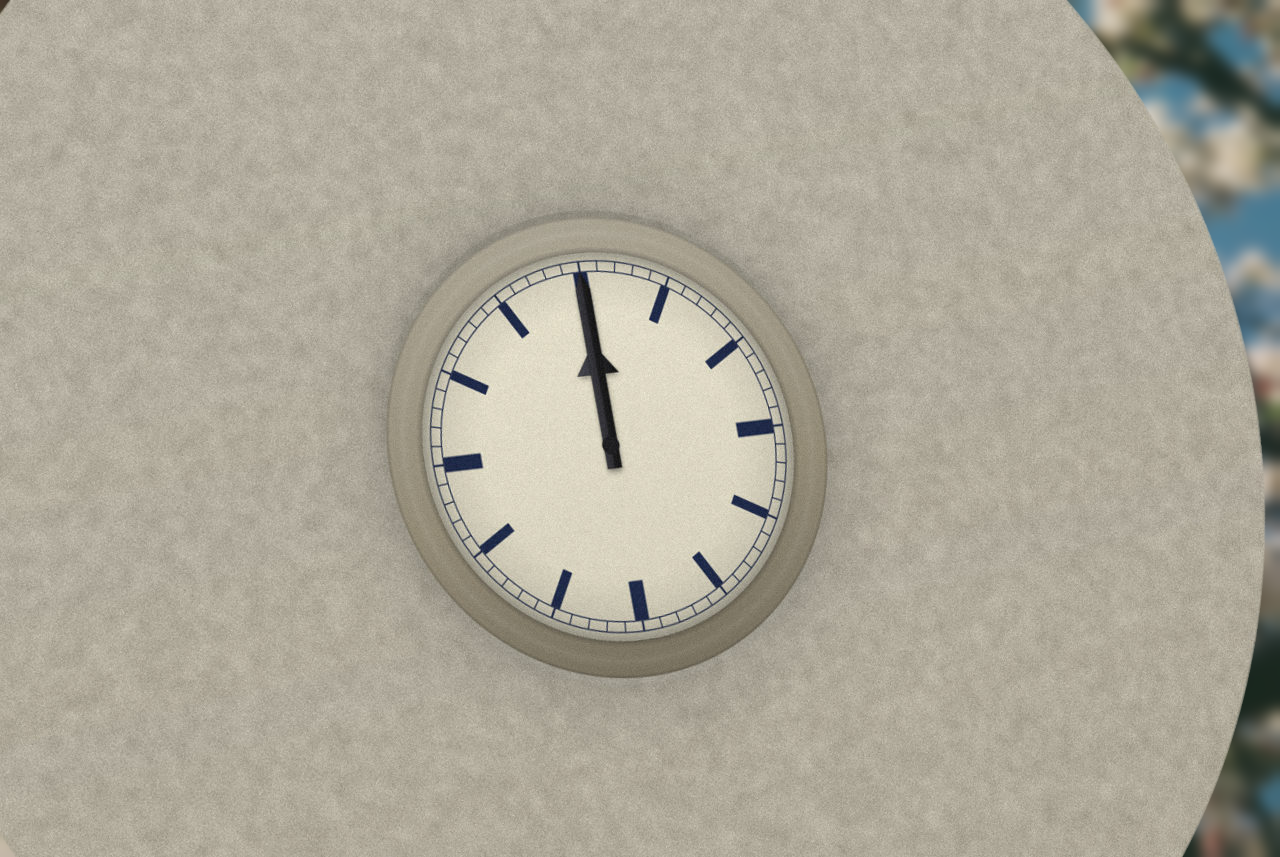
{"hour": 12, "minute": 0}
